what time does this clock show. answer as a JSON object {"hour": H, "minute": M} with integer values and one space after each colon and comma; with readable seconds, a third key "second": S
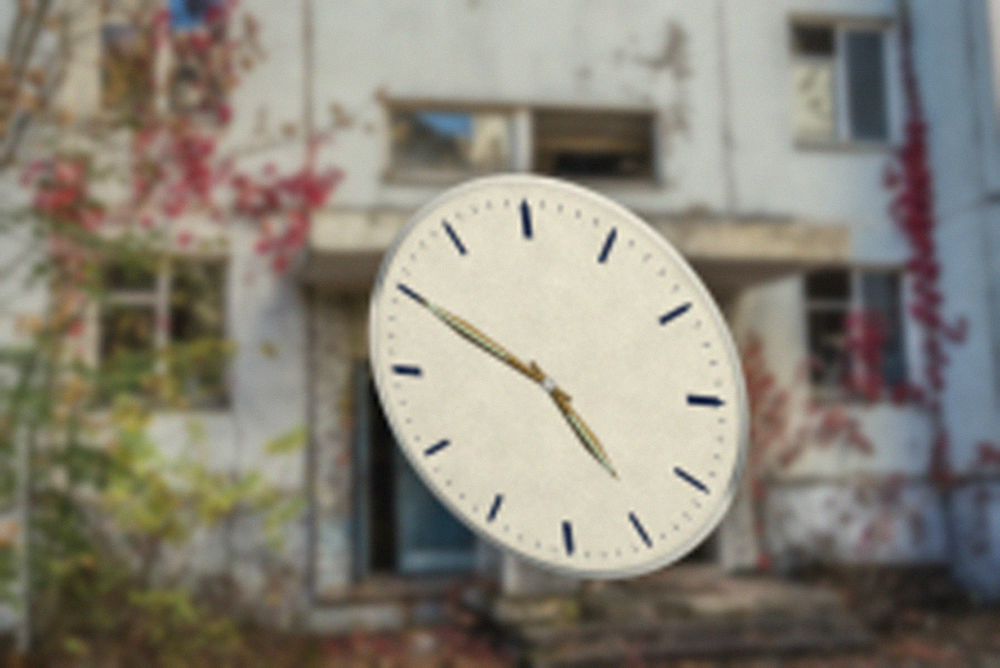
{"hour": 4, "minute": 50}
